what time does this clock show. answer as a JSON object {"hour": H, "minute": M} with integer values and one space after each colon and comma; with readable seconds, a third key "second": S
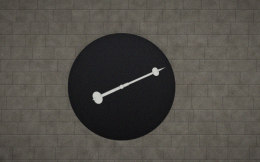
{"hour": 8, "minute": 11}
